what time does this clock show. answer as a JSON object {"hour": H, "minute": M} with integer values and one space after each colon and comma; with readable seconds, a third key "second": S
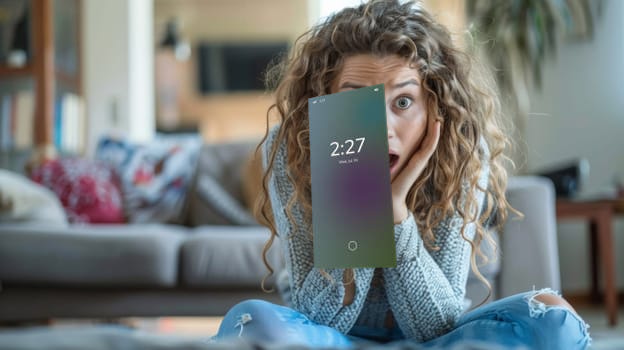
{"hour": 2, "minute": 27}
